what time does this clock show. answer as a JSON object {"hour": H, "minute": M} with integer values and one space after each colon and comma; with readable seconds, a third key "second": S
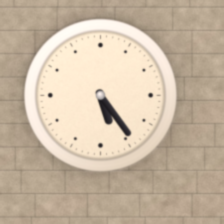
{"hour": 5, "minute": 24}
